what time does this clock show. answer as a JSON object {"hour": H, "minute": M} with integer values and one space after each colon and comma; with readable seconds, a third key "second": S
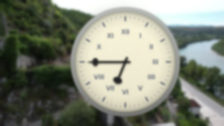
{"hour": 6, "minute": 45}
